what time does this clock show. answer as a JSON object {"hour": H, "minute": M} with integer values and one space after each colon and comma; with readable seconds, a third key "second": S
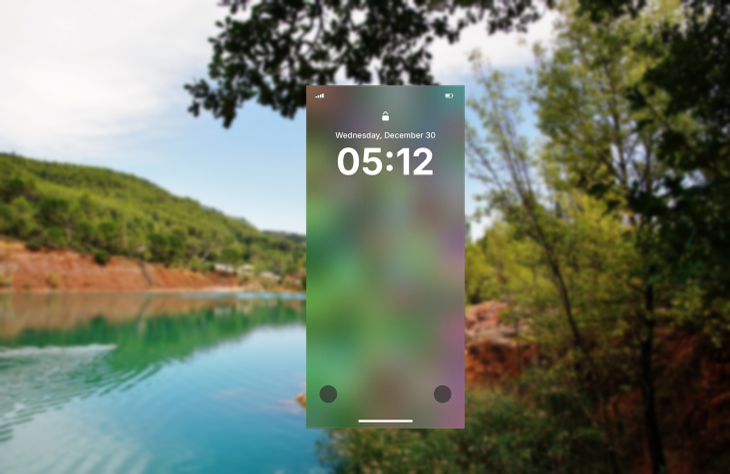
{"hour": 5, "minute": 12}
